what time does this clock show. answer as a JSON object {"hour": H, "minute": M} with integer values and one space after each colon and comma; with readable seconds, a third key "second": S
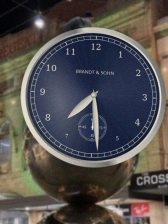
{"hour": 7, "minute": 29}
